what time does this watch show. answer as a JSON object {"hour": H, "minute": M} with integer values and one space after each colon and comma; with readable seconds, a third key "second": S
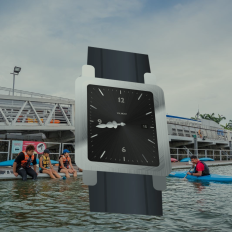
{"hour": 8, "minute": 43}
